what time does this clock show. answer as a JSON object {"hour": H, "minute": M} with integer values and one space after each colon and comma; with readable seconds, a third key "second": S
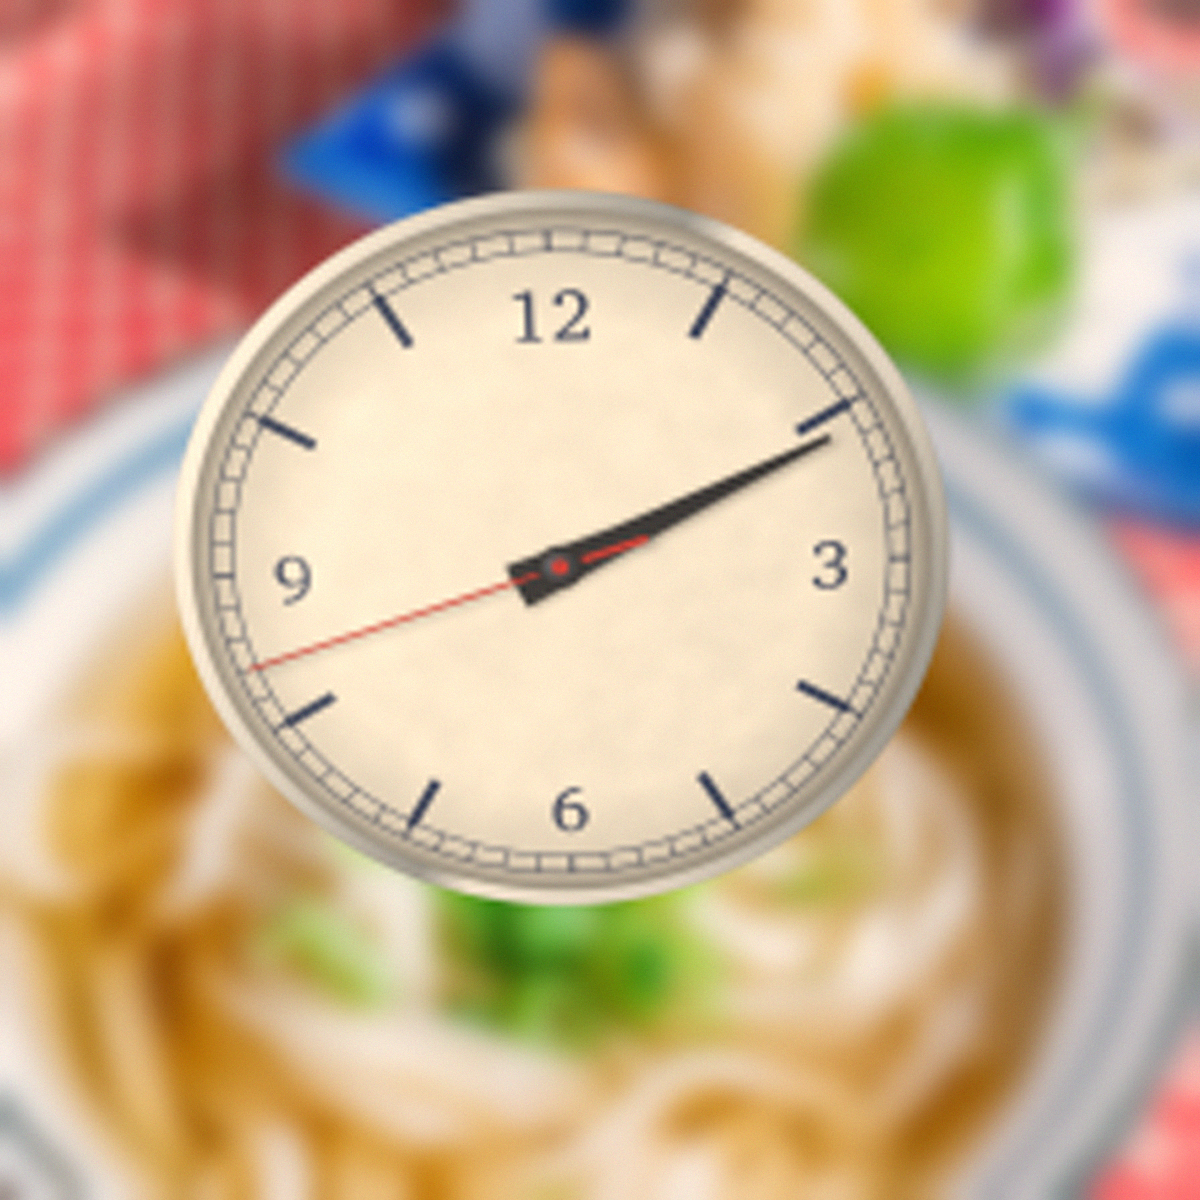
{"hour": 2, "minute": 10, "second": 42}
